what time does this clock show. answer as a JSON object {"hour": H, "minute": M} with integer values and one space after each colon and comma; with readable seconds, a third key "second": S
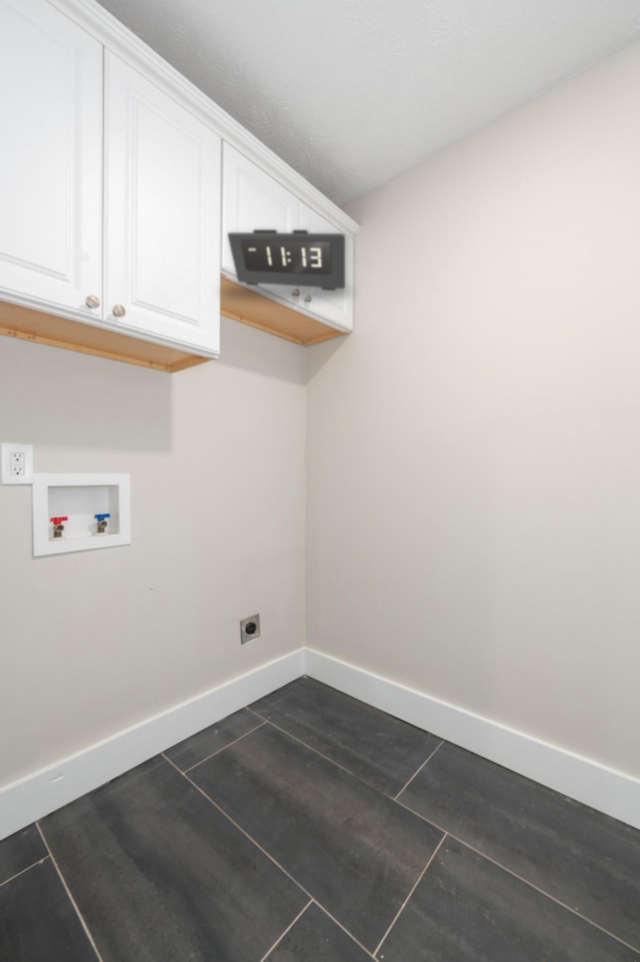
{"hour": 11, "minute": 13}
